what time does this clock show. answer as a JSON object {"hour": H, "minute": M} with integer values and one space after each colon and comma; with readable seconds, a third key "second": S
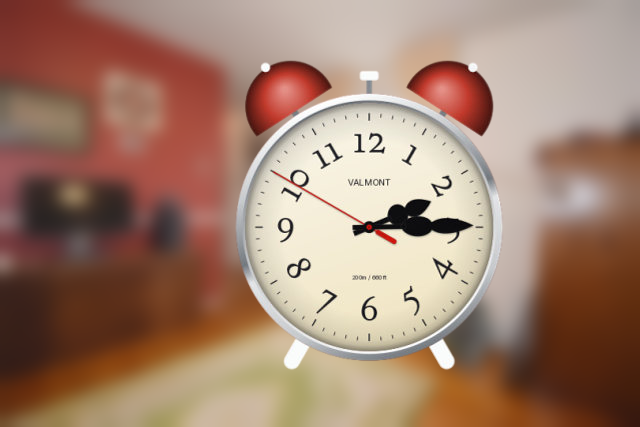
{"hour": 2, "minute": 14, "second": 50}
